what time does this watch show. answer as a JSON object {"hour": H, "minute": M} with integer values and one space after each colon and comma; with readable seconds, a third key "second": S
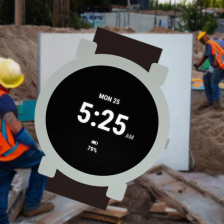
{"hour": 5, "minute": 25}
